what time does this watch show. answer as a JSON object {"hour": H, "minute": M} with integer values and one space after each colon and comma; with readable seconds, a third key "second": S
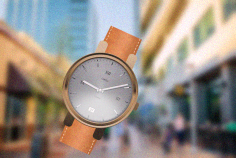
{"hour": 9, "minute": 9}
